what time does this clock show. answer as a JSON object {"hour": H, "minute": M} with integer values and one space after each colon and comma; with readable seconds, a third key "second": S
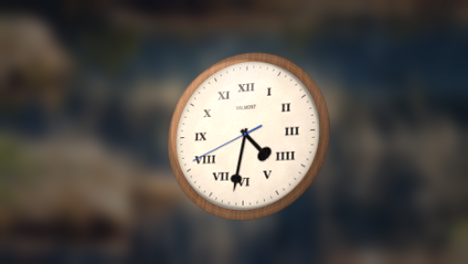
{"hour": 4, "minute": 31, "second": 41}
